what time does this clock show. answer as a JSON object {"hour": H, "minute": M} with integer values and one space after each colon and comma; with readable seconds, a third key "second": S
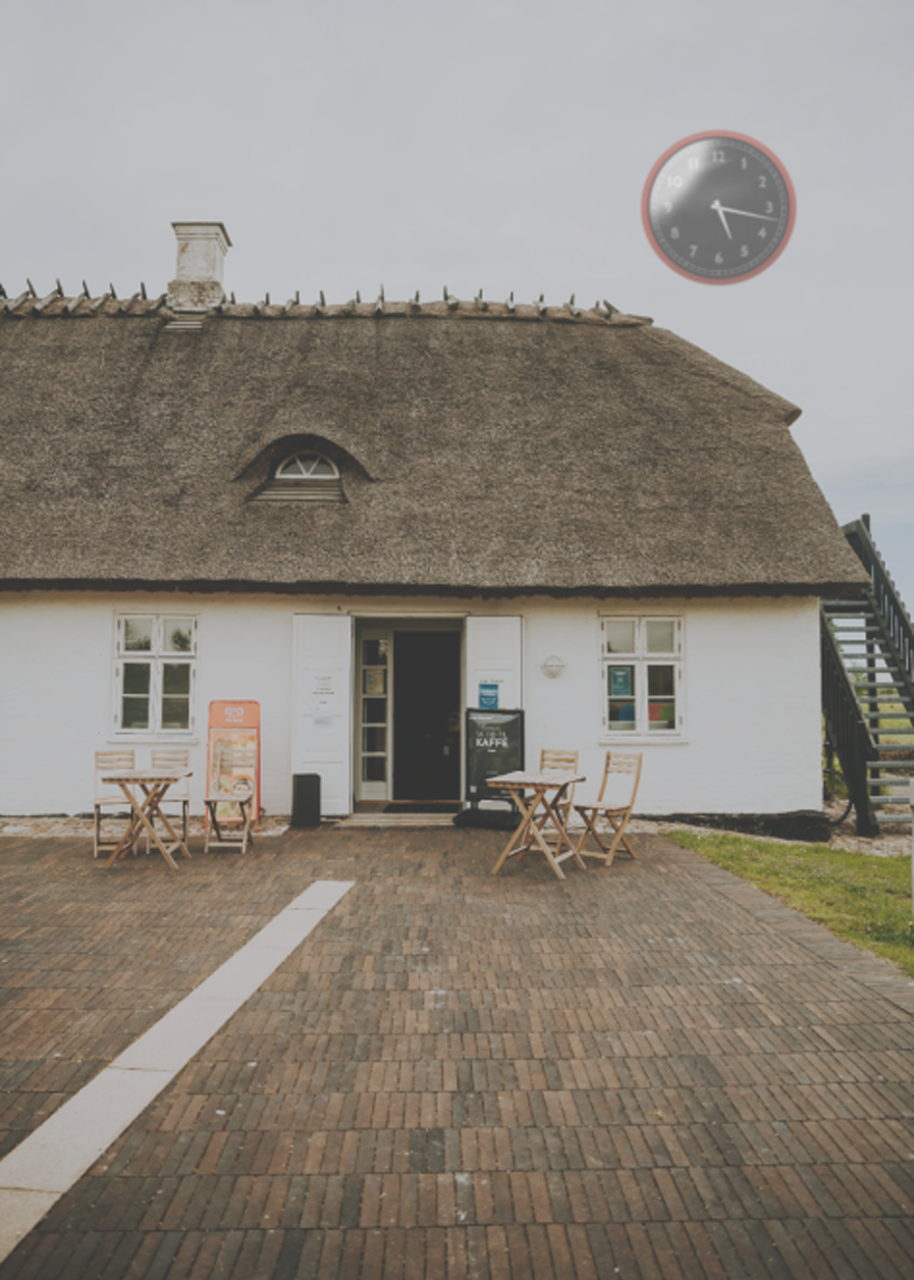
{"hour": 5, "minute": 17}
